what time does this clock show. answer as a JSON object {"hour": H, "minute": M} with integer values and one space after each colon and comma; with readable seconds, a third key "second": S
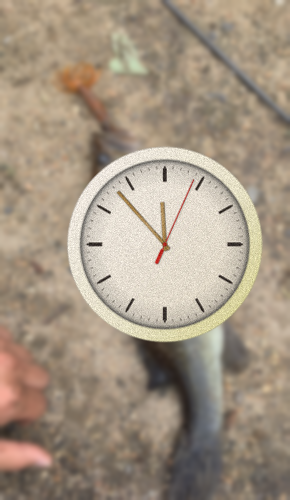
{"hour": 11, "minute": 53, "second": 4}
